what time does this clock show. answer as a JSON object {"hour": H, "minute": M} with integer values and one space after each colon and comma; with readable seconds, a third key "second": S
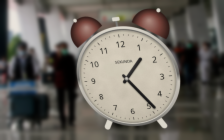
{"hour": 1, "minute": 24}
